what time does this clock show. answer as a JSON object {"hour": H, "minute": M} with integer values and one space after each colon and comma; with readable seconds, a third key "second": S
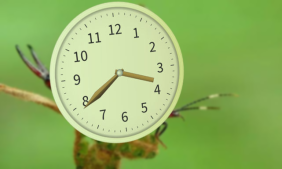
{"hour": 3, "minute": 39}
